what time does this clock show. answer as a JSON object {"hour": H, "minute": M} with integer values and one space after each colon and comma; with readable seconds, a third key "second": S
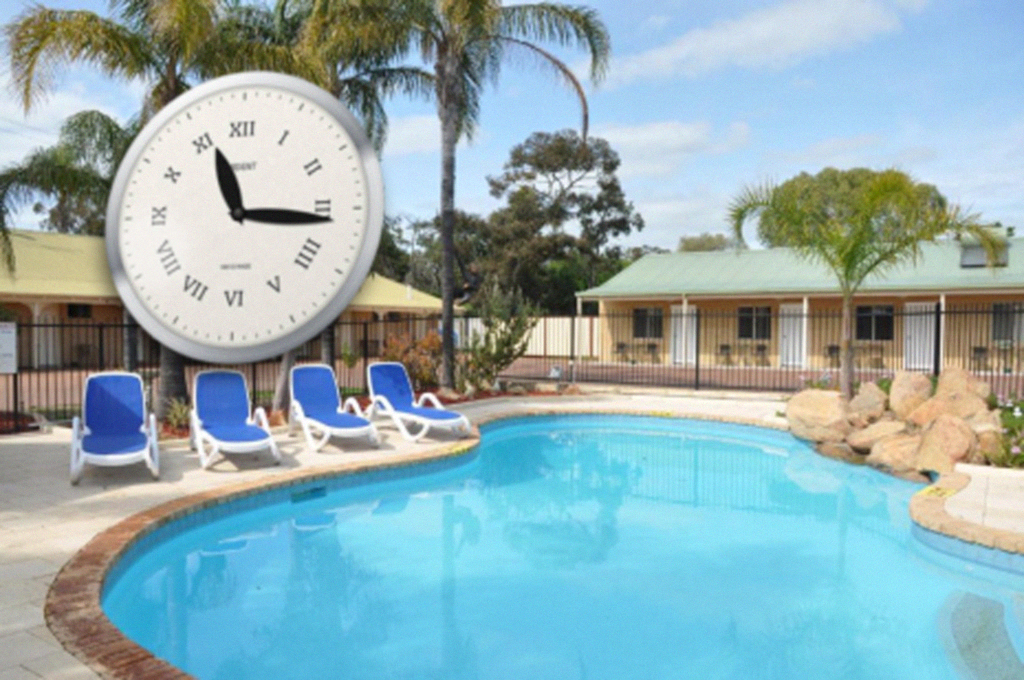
{"hour": 11, "minute": 16}
